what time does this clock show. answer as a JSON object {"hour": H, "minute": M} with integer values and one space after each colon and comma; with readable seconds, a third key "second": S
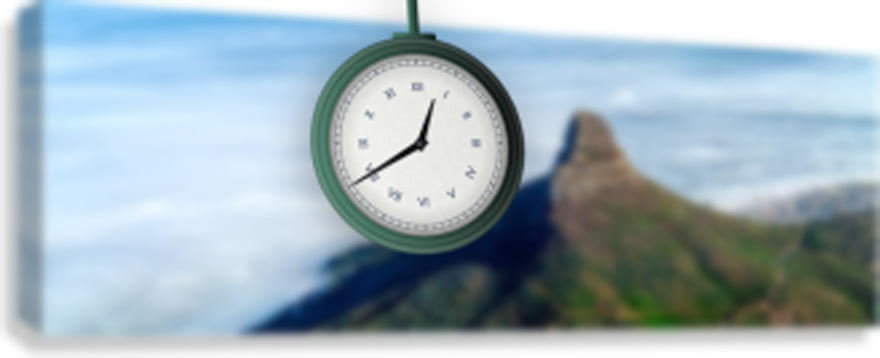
{"hour": 12, "minute": 40}
